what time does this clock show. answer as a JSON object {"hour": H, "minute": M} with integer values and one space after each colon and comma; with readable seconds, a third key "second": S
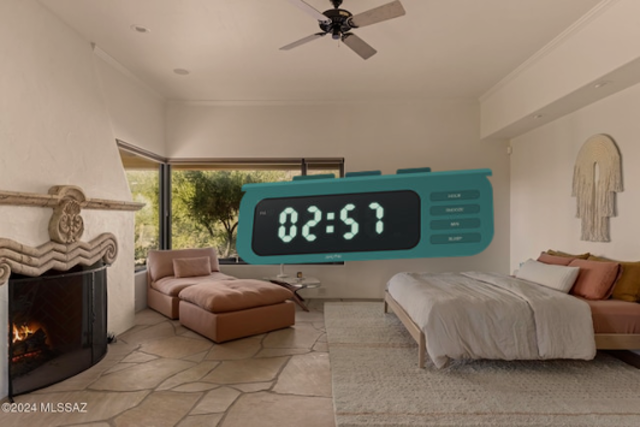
{"hour": 2, "minute": 57}
